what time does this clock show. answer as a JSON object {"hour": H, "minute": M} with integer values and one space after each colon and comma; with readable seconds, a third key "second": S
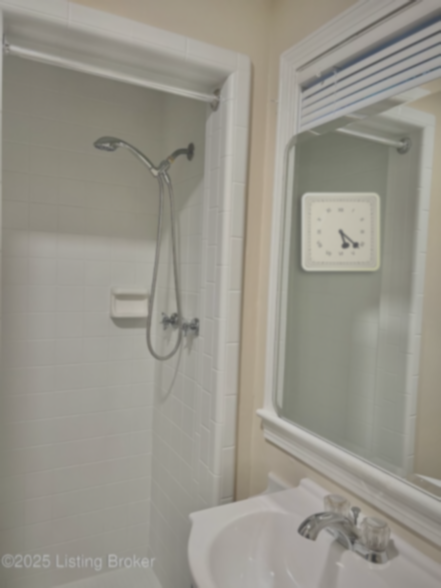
{"hour": 5, "minute": 22}
